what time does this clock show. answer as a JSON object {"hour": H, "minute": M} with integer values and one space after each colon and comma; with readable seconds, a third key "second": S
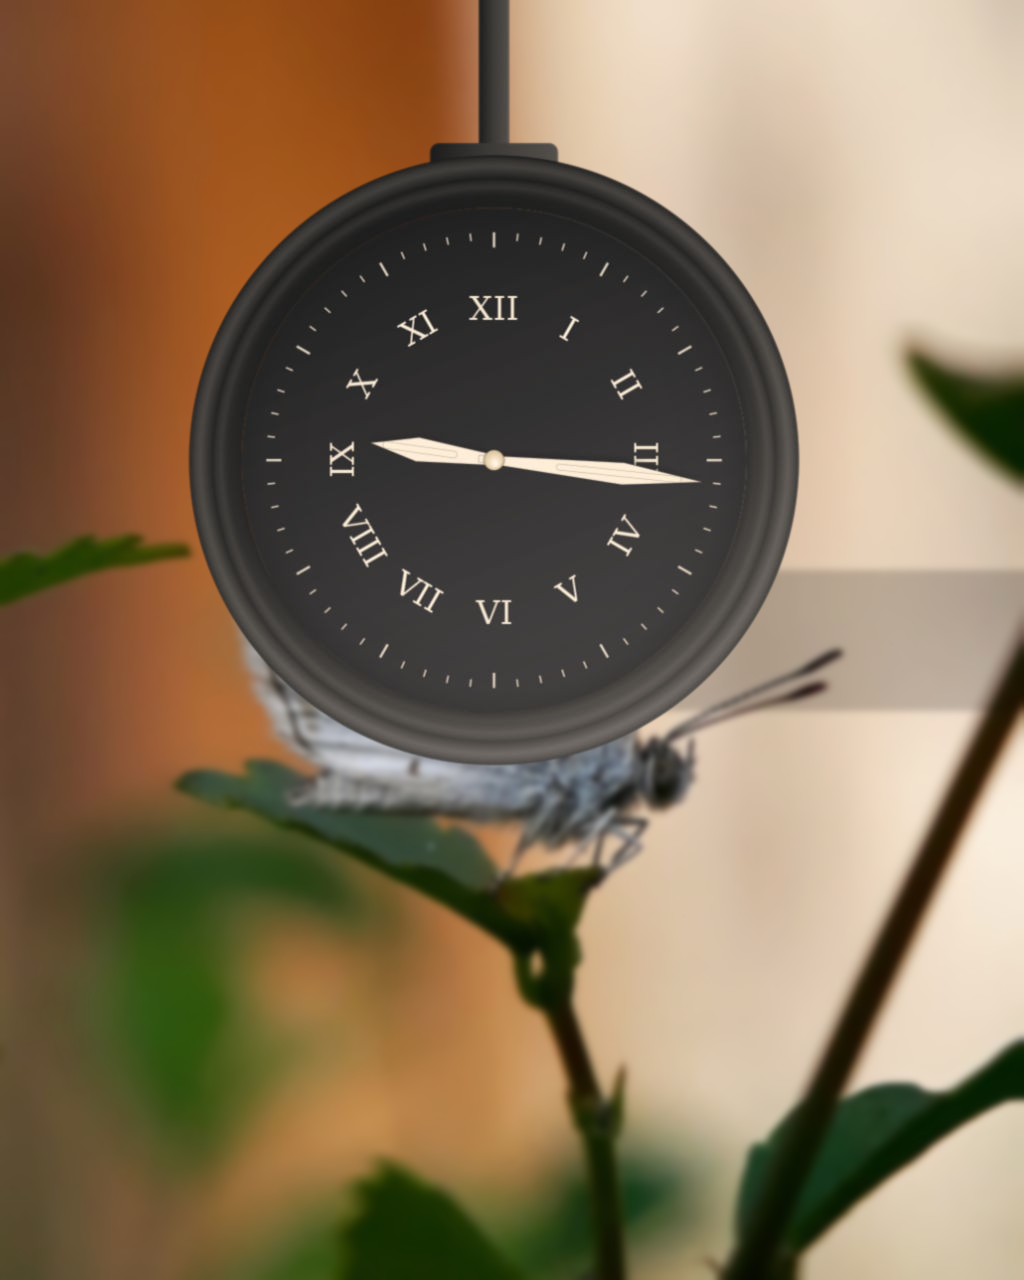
{"hour": 9, "minute": 16}
